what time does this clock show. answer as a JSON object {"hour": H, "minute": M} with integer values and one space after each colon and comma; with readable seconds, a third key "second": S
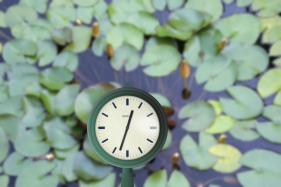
{"hour": 12, "minute": 33}
